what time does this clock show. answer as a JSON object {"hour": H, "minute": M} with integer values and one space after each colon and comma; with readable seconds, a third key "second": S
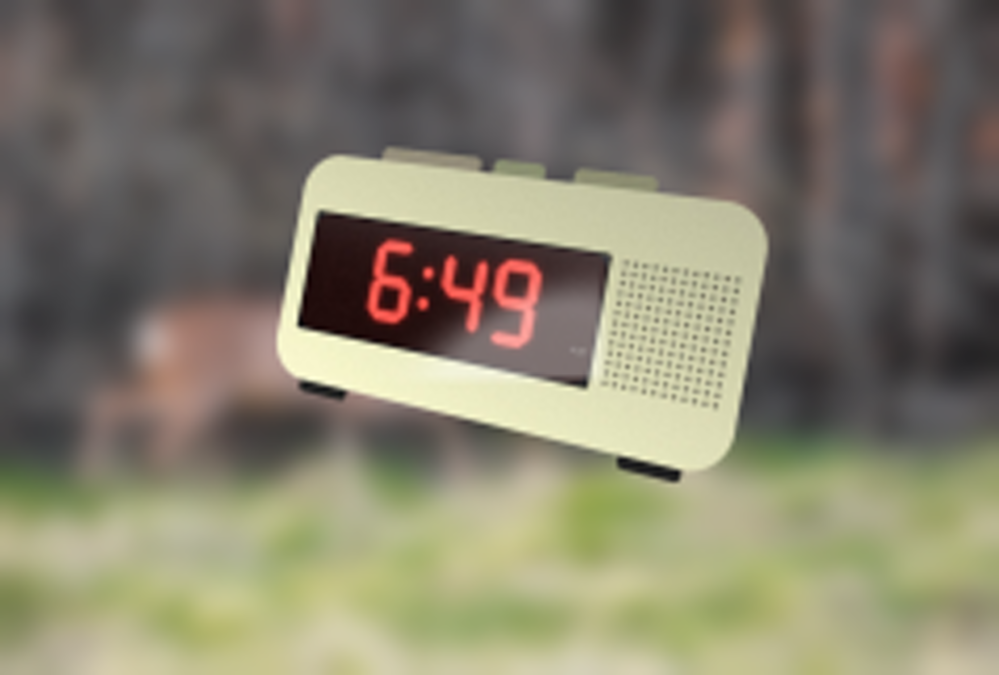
{"hour": 6, "minute": 49}
